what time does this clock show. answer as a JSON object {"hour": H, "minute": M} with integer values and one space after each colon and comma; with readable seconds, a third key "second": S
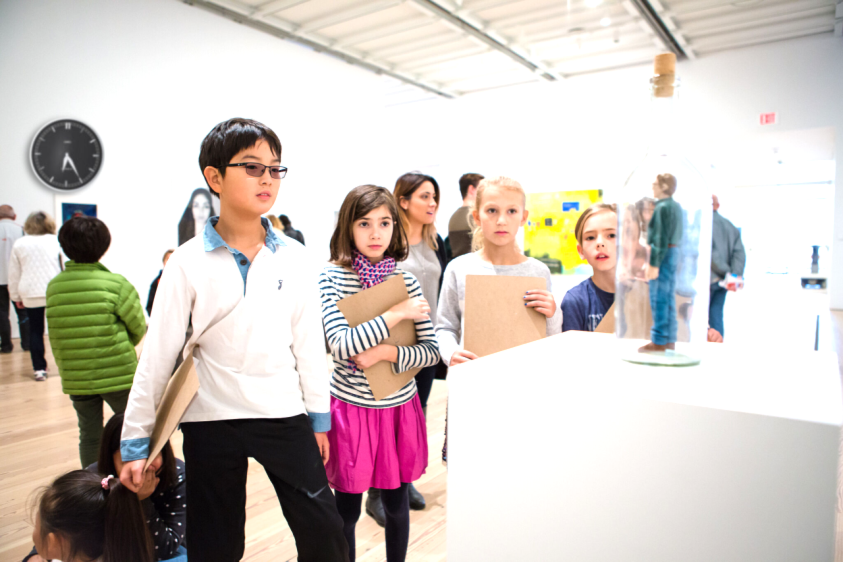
{"hour": 6, "minute": 25}
